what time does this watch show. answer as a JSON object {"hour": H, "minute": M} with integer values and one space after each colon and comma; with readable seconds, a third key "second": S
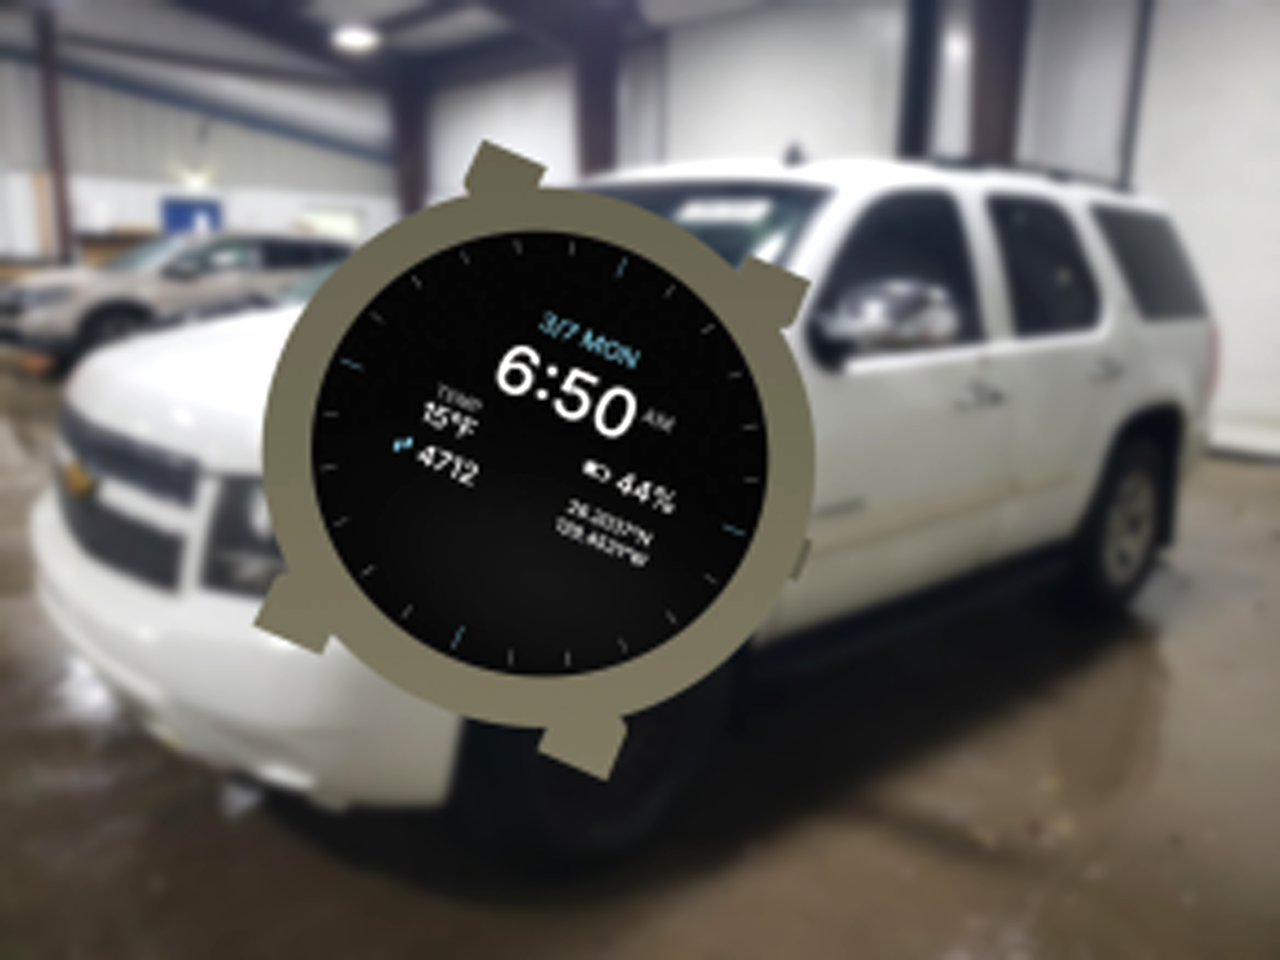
{"hour": 6, "minute": 50}
